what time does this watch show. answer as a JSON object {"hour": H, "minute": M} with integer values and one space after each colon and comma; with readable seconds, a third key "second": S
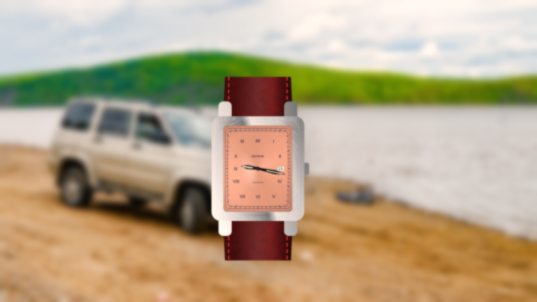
{"hour": 9, "minute": 17}
